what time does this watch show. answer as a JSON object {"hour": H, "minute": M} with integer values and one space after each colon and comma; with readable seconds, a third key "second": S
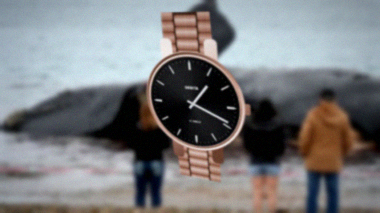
{"hour": 1, "minute": 19}
